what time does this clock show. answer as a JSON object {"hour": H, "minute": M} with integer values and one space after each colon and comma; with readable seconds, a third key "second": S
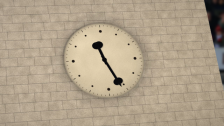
{"hour": 11, "minute": 26}
